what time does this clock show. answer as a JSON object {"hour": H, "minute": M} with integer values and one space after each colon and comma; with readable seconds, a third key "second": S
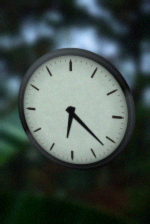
{"hour": 6, "minute": 22}
